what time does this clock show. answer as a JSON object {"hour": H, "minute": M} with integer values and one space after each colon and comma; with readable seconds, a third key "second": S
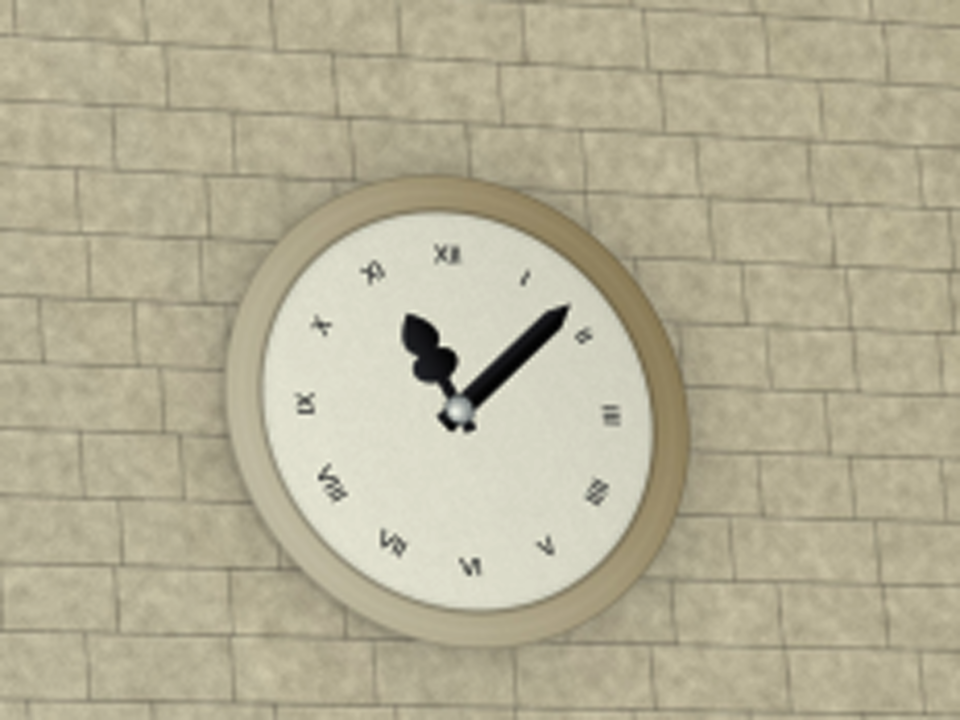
{"hour": 11, "minute": 8}
